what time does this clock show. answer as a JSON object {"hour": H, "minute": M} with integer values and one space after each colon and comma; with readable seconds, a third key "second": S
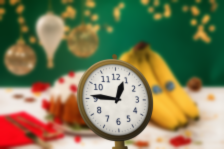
{"hour": 12, "minute": 46}
